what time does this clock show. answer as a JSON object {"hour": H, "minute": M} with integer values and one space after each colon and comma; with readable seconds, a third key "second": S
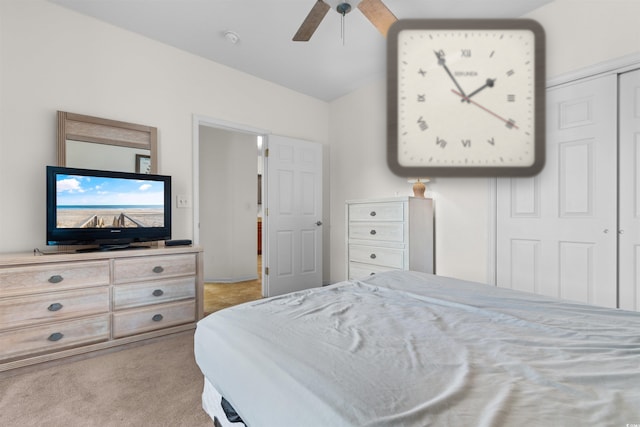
{"hour": 1, "minute": 54, "second": 20}
